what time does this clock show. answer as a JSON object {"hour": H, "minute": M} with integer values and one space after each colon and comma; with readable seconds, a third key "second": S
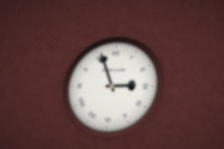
{"hour": 2, "minute": 56}
